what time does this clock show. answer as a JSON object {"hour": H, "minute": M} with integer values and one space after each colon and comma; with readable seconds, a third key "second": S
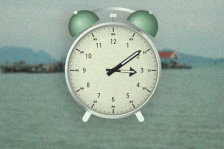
{"hour": 3, "minute": 9}
